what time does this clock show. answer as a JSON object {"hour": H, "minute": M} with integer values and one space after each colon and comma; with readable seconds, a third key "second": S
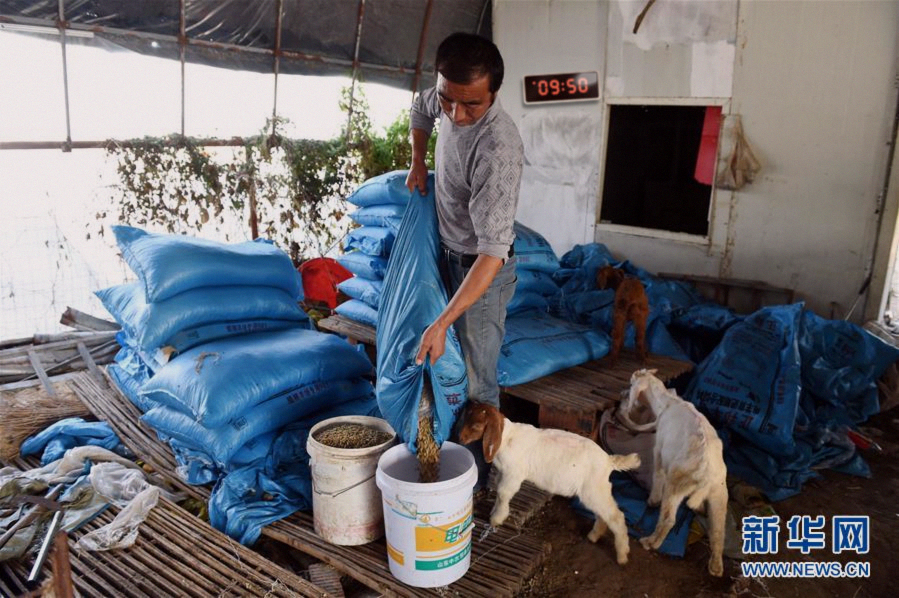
{"hour": 9, "minute": 50}
